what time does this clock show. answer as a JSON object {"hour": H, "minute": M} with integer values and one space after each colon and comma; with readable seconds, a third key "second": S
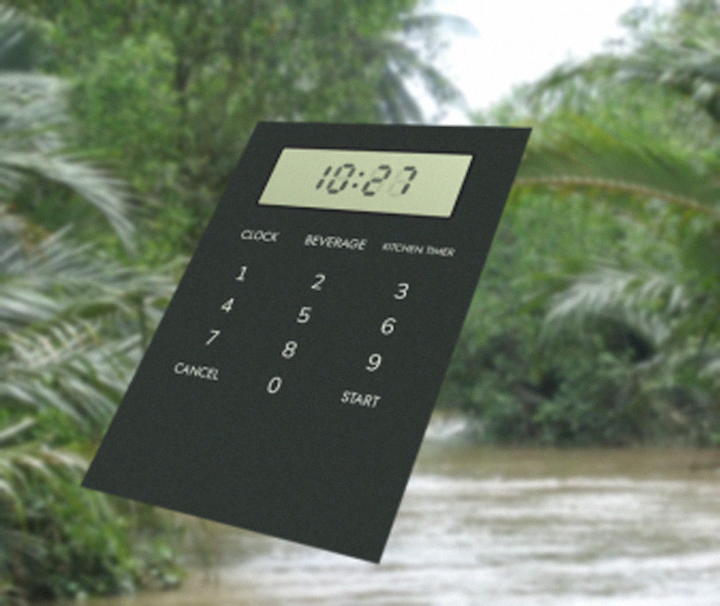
{"hour": 10, "minute": 27}
